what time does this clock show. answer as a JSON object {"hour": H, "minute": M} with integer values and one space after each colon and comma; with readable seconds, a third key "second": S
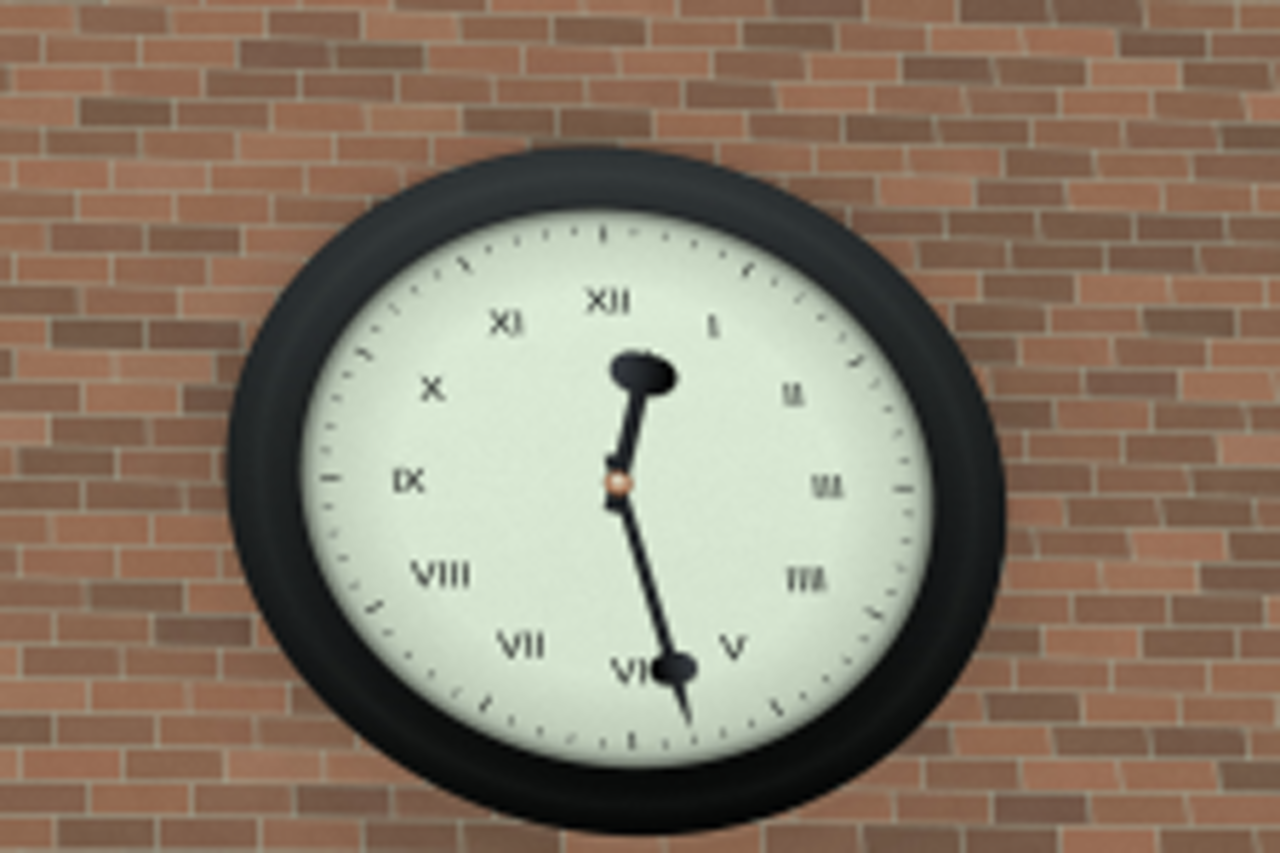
{"hour": 12, "minute": 28}
